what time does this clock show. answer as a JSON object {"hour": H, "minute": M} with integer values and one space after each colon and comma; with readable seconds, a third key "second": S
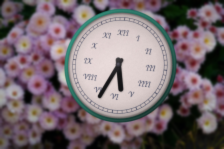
{"hour": 5, "minute": 34}
